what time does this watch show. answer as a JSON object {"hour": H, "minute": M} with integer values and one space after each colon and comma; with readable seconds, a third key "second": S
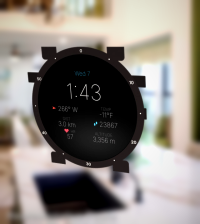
{"hour": 1, "minute": 43}
